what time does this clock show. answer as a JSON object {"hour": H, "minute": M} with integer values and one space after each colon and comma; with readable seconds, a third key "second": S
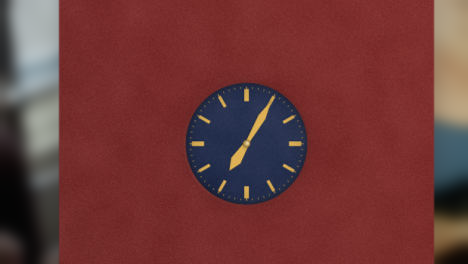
{"hour": 7, "minute": 5}
